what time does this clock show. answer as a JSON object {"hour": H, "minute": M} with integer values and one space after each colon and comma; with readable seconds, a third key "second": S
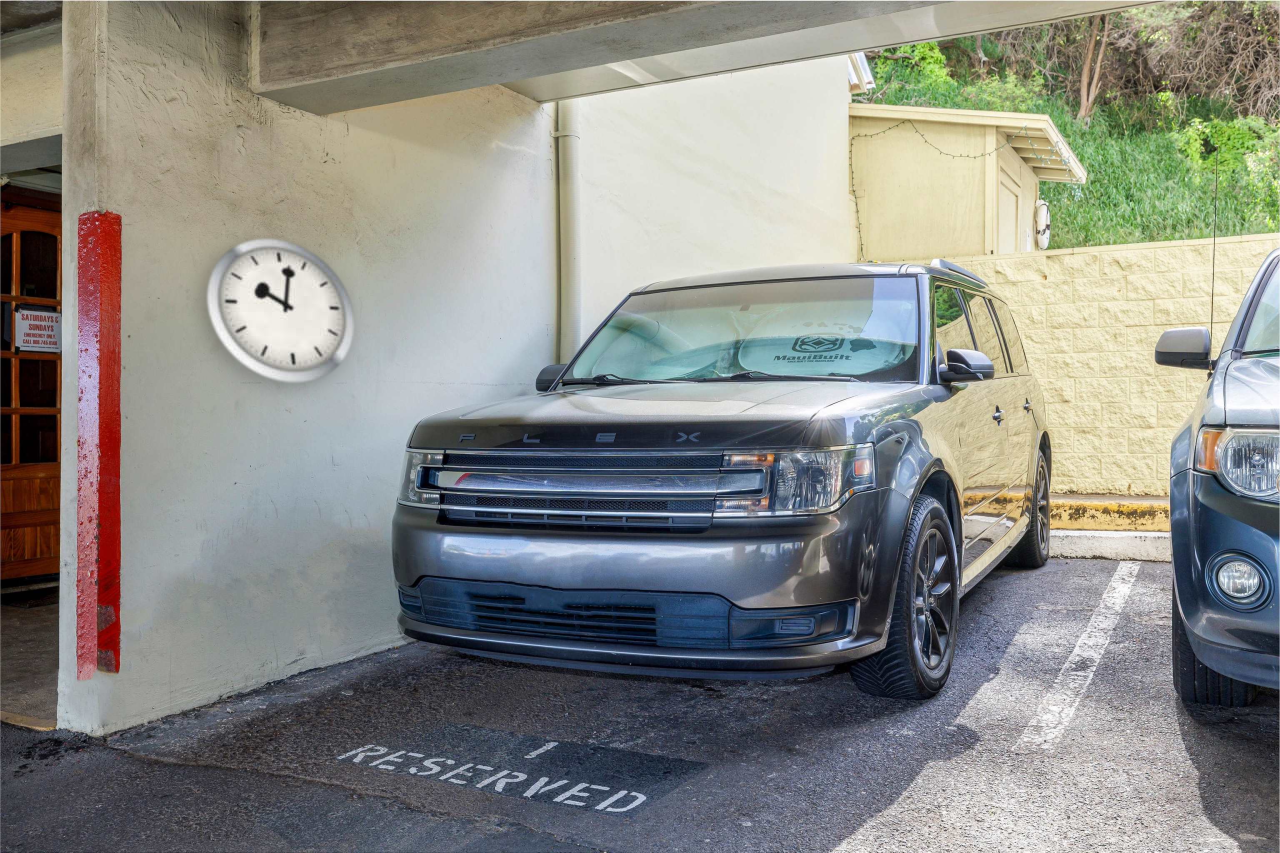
{"hour": 10, "minute": 2}
